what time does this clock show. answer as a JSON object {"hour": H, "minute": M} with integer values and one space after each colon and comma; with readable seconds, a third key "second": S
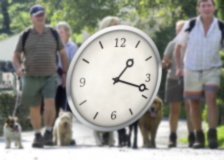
{"hour": 1, "minute": 18}
